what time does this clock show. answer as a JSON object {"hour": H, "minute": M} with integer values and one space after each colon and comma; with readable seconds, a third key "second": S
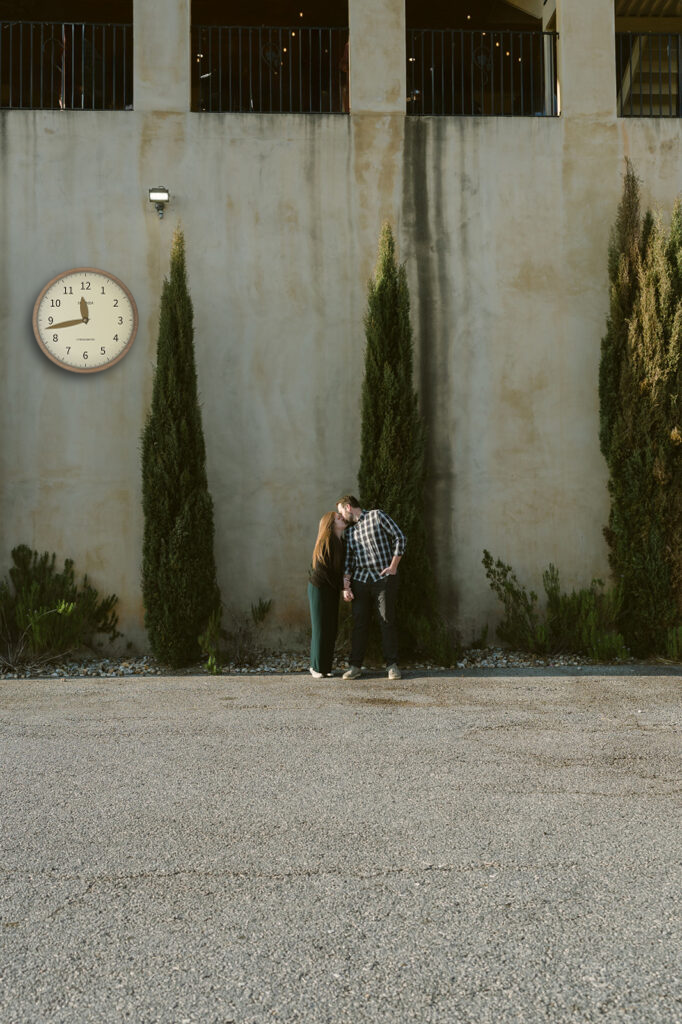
{"hour": 11, "minute": 43}
